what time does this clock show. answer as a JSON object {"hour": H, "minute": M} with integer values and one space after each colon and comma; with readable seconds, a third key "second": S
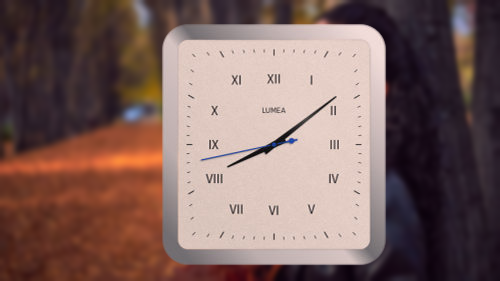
{"hour": 8, "minute": 8, "second": 43}
